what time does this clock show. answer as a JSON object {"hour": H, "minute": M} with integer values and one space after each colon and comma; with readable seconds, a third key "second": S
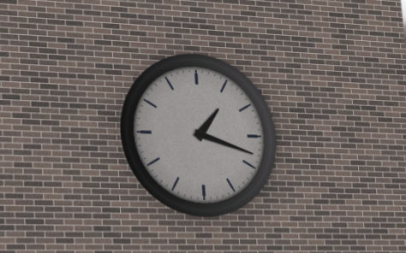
{"hour": 1, "minute": 18}
